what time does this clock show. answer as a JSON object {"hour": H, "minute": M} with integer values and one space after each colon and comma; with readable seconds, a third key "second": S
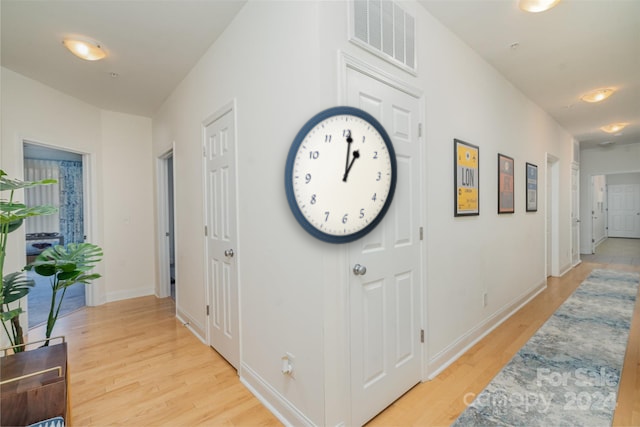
{"hour": 1, "minute": 1}
